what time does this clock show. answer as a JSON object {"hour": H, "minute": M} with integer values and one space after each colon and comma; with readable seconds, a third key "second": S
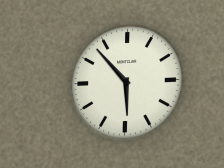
{"hour": 5, "minute": 53}
